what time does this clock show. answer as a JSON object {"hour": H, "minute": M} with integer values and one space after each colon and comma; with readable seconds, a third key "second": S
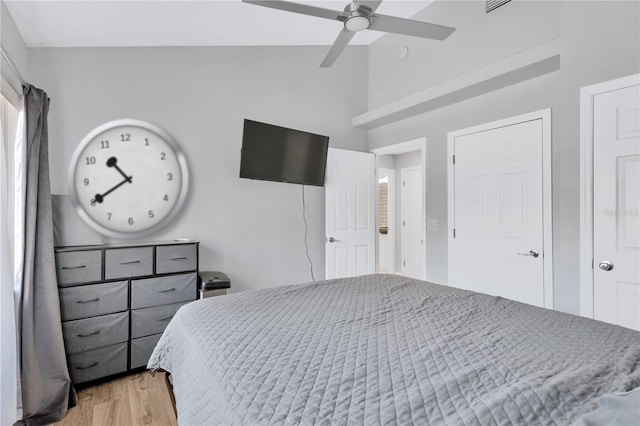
{"hour": 10, "minute": 40}
